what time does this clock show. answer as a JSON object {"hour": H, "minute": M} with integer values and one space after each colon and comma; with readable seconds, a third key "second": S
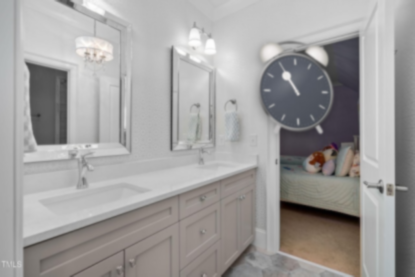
{"hour": 10, "minute": 55}
